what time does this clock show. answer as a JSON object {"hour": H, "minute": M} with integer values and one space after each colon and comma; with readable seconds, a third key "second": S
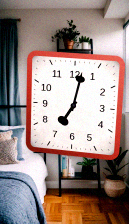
{"hour": 7, "minute": 2}
